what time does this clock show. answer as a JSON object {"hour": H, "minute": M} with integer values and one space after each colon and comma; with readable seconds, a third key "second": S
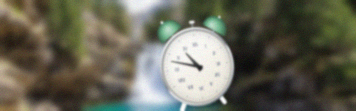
{"hour": 10, "minute": 48}
